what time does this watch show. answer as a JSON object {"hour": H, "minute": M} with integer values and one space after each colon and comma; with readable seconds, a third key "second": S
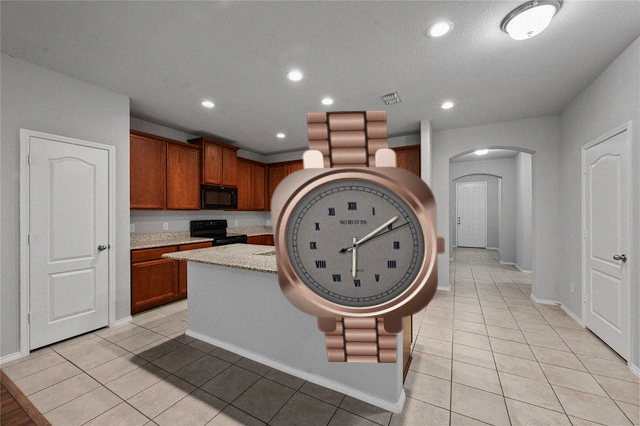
{"hour": 6, "minute": 9, "second": 11}
